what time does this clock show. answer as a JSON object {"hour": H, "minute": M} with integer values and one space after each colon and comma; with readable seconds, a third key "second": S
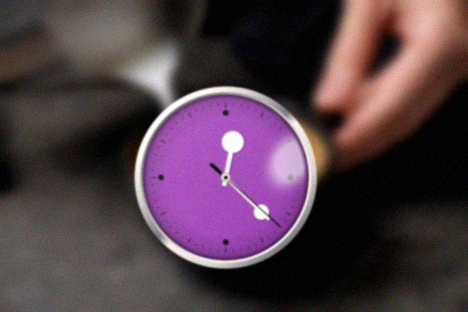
{"hour": 12, "minute": 22, "second": 22}
